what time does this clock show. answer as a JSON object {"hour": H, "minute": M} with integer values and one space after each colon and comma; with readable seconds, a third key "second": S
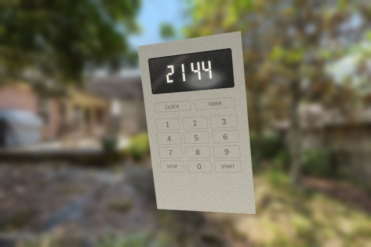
{"hour": 21, "minute": 44}
